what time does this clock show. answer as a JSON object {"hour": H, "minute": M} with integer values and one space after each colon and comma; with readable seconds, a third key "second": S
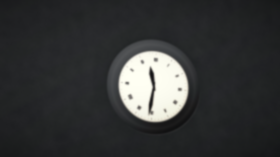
{"hour": 11, "minute": 31}
